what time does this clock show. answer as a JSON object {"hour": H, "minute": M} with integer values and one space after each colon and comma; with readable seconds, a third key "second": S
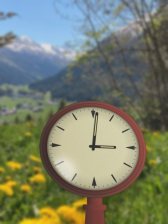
{"hour": 3, "minute": 1}
